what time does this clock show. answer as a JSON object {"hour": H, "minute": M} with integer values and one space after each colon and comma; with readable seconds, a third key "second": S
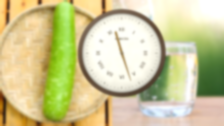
{"hour": 11, "minute": 27}
